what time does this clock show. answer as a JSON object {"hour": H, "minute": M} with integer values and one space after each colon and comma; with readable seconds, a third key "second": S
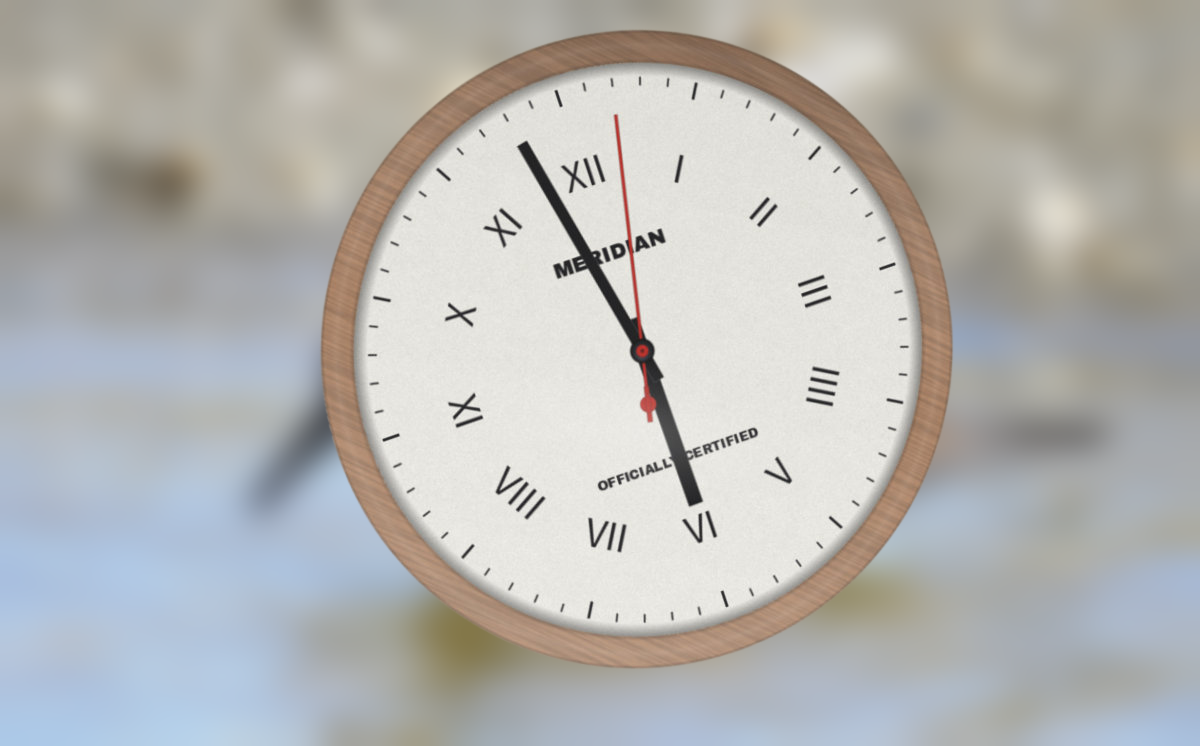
{"hour": 5, "minute": 58, "second": 2}
